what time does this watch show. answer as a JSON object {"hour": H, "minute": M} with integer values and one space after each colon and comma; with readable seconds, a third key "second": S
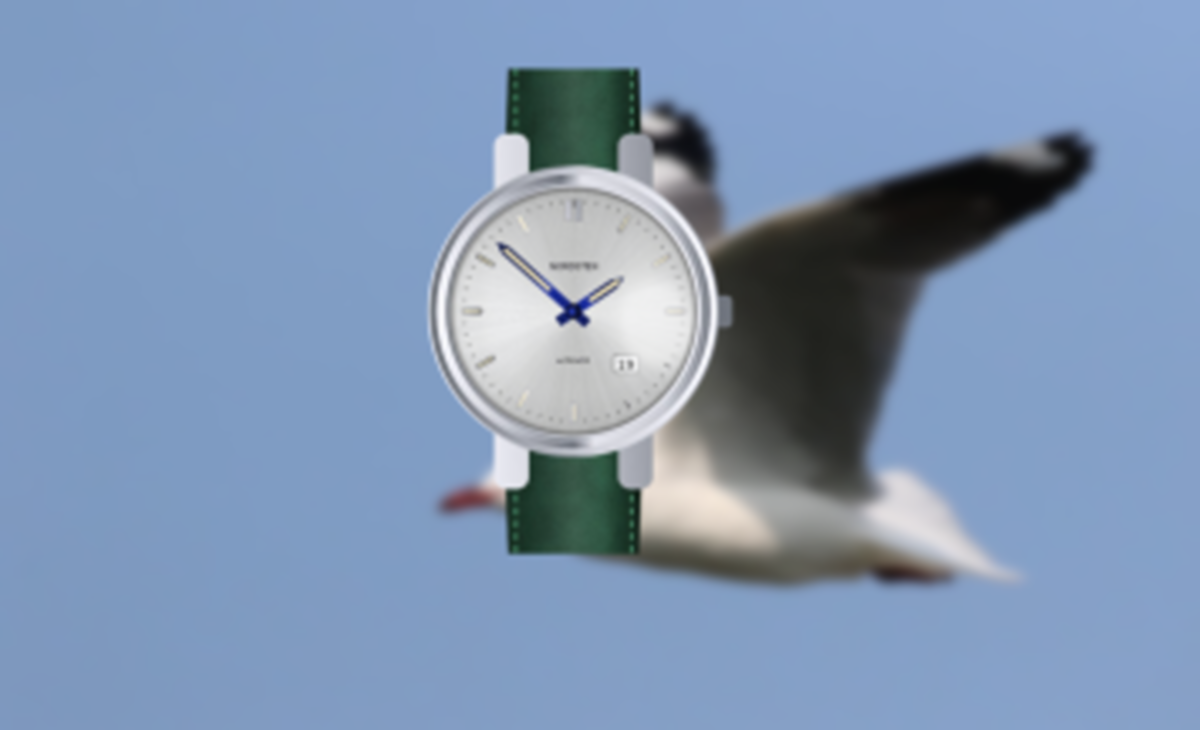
{"hour": 1, "minute": 52}
